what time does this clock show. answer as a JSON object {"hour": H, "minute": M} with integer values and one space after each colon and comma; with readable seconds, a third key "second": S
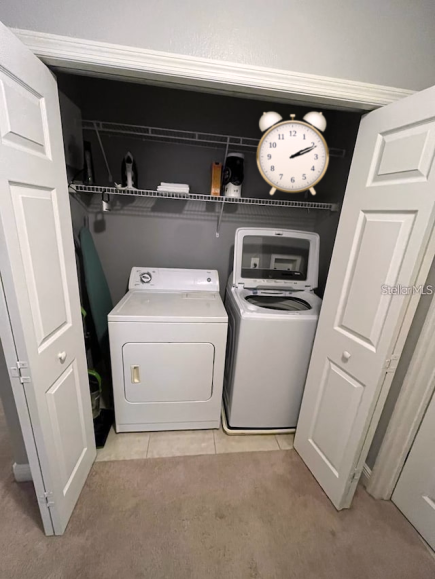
{"hour": 2, "minute": 11}
